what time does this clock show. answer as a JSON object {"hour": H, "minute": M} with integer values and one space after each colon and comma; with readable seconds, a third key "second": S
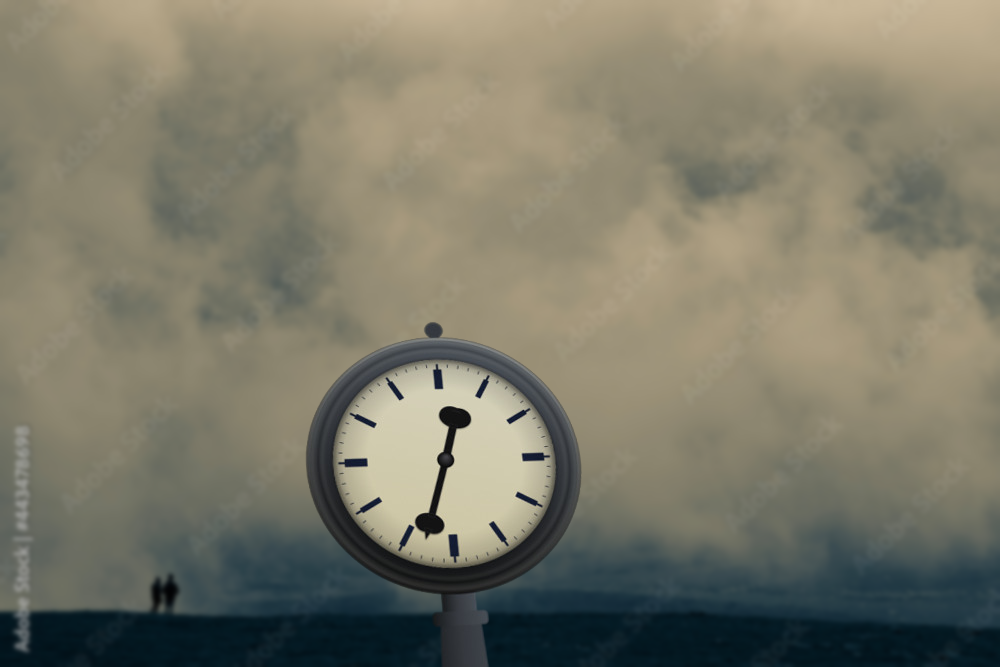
{"hour": 12, "minute": 33}
